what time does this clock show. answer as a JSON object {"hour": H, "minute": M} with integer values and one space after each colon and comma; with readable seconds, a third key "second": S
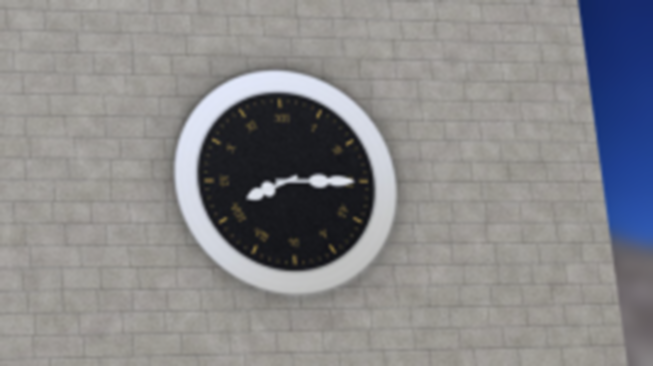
{"hour": 8, "minute": 15}
